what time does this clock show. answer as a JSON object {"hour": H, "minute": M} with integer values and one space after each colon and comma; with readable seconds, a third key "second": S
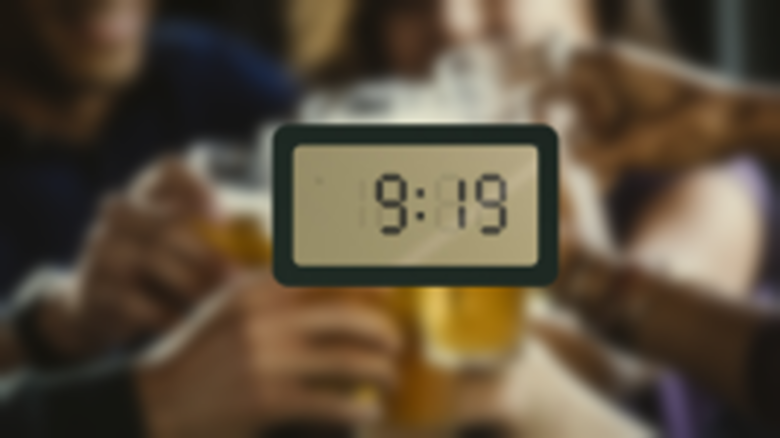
{"hour": 9, "minute": 19}
